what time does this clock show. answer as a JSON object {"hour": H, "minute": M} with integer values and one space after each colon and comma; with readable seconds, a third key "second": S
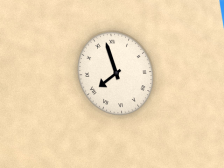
{"hour": 7, "minute": 58}
